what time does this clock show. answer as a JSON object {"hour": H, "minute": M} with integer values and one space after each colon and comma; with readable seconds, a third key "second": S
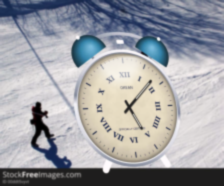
{"hour": 5, "minute": 8}
